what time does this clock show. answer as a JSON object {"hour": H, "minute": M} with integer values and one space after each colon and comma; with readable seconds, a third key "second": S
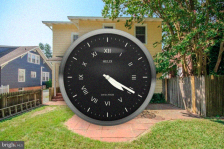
{"hour": 4, "minute": 20}
